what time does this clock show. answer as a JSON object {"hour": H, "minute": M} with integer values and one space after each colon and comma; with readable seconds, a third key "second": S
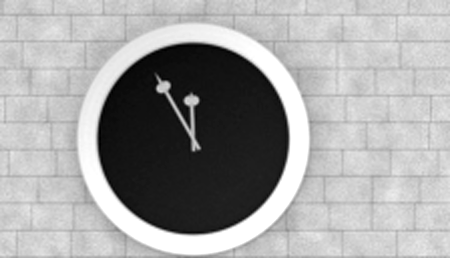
{"hour": 11, "minute": 55}
